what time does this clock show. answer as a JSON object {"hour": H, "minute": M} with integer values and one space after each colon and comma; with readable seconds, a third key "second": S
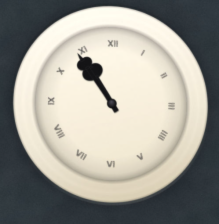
{"hour": 10, "minute": 54}
